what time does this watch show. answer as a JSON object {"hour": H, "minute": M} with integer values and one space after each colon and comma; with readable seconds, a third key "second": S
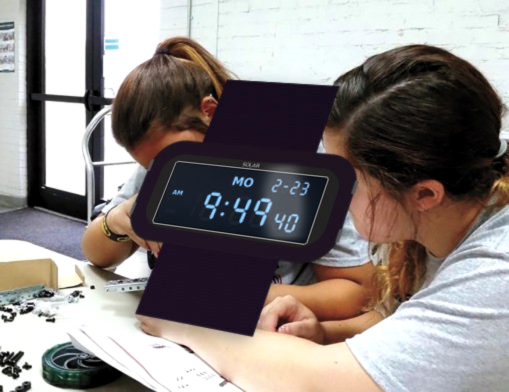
{"hour": 9, "minute": 49, "second": 40}
